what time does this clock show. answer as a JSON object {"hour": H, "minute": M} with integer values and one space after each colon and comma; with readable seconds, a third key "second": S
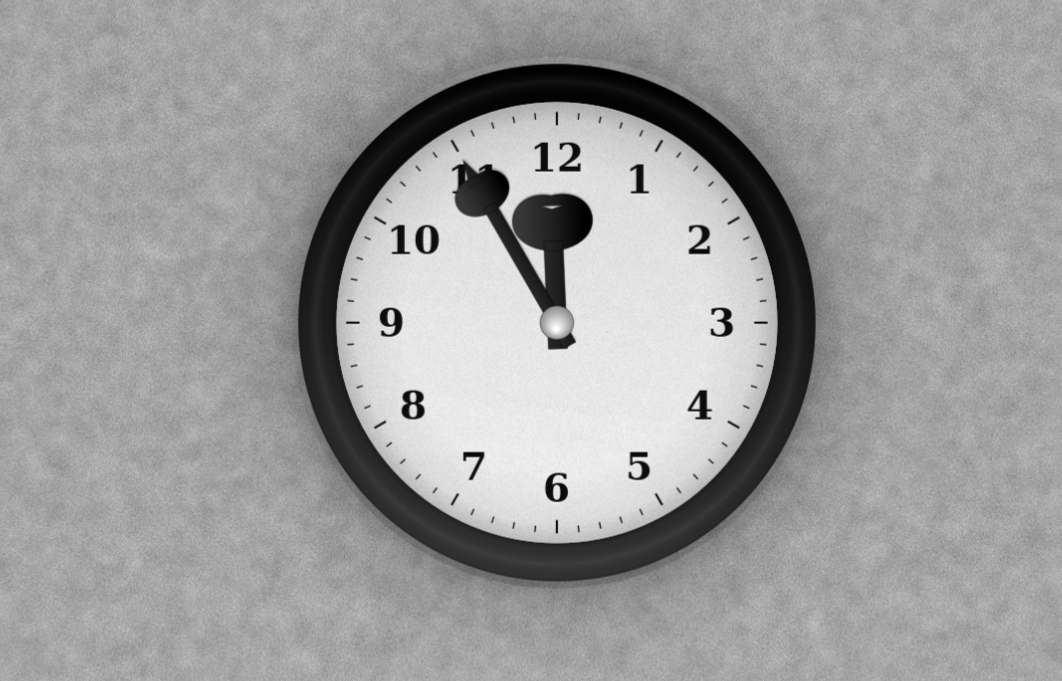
{"hour": 11, "minute": 55}
